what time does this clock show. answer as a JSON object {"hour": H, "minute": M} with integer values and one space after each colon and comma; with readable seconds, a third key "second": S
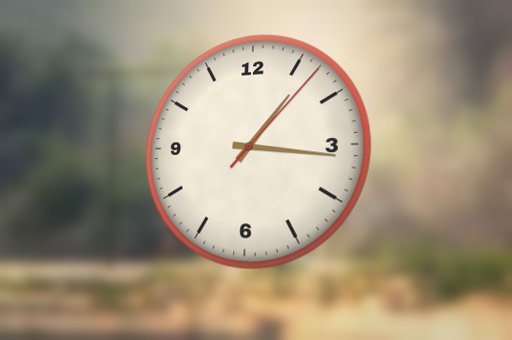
{"hour": 1, "minute": 16, "second": 7}
